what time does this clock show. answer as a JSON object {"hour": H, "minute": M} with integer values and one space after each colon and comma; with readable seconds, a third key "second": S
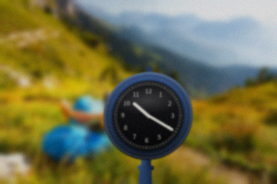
{"hour": 10, "minute": 20}
